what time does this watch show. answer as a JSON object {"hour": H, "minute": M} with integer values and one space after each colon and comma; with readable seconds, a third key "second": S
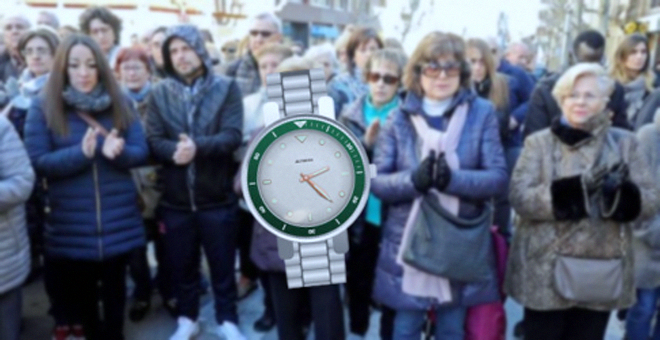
{"hour": 2, "minute": 23}
